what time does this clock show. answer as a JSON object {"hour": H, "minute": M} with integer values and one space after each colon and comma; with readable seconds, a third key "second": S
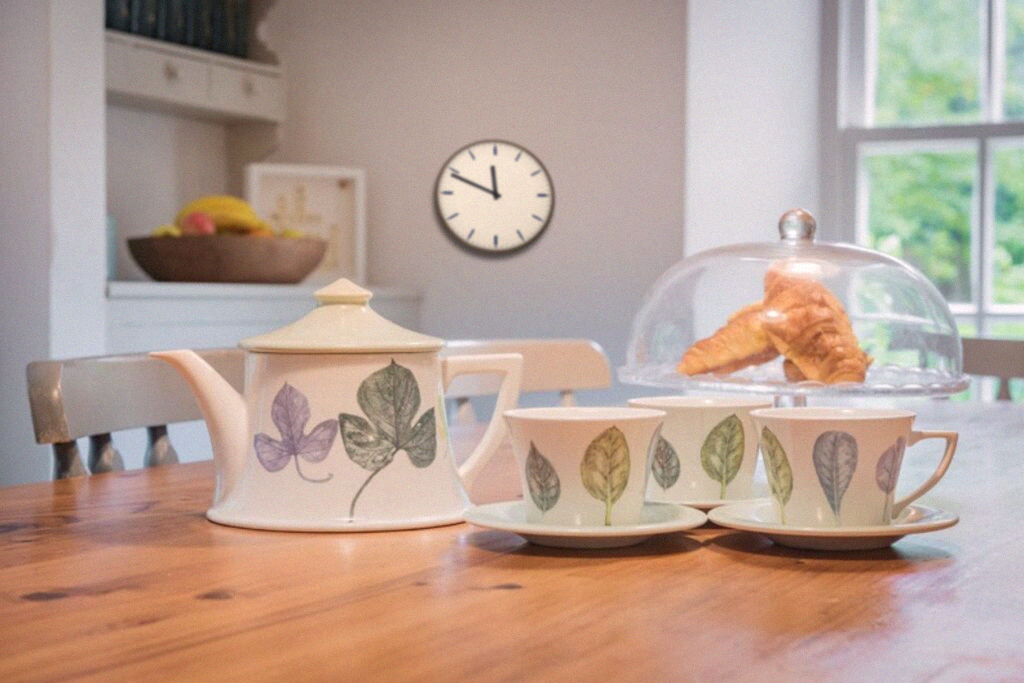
{"hour": 11, "minute": 49}
